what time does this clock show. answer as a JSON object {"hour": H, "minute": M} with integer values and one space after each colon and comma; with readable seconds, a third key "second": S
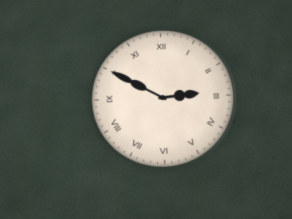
{"hour": 2, "minute": 50}
